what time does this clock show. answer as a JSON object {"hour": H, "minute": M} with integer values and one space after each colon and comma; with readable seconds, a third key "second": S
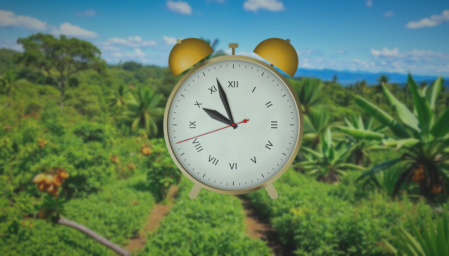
{"hour": 9, "minute": 56, "second": 42}
